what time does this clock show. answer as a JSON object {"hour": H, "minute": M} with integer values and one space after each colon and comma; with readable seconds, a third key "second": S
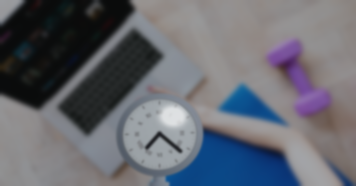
{"hour": 7, "minute": 22}
